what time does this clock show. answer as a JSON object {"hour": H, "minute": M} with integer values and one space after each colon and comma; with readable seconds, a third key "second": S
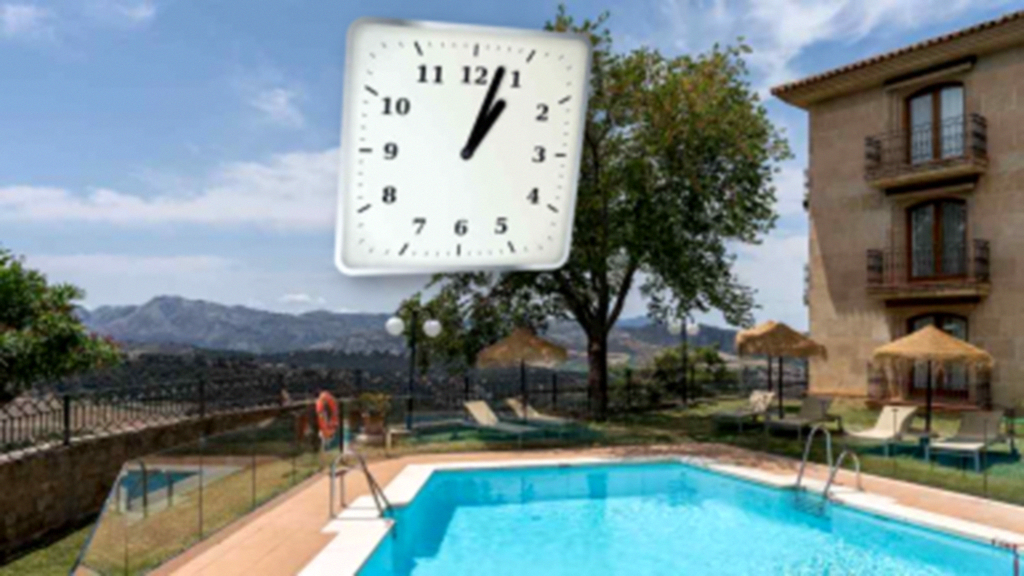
{"hour": 1, "minute": 3}
